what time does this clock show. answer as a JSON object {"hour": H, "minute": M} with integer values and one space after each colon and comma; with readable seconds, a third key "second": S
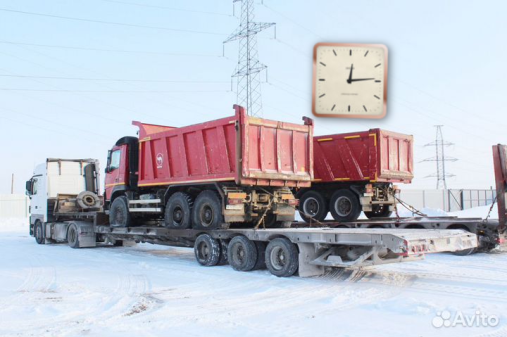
{"hour": 12, "minute": 14}
